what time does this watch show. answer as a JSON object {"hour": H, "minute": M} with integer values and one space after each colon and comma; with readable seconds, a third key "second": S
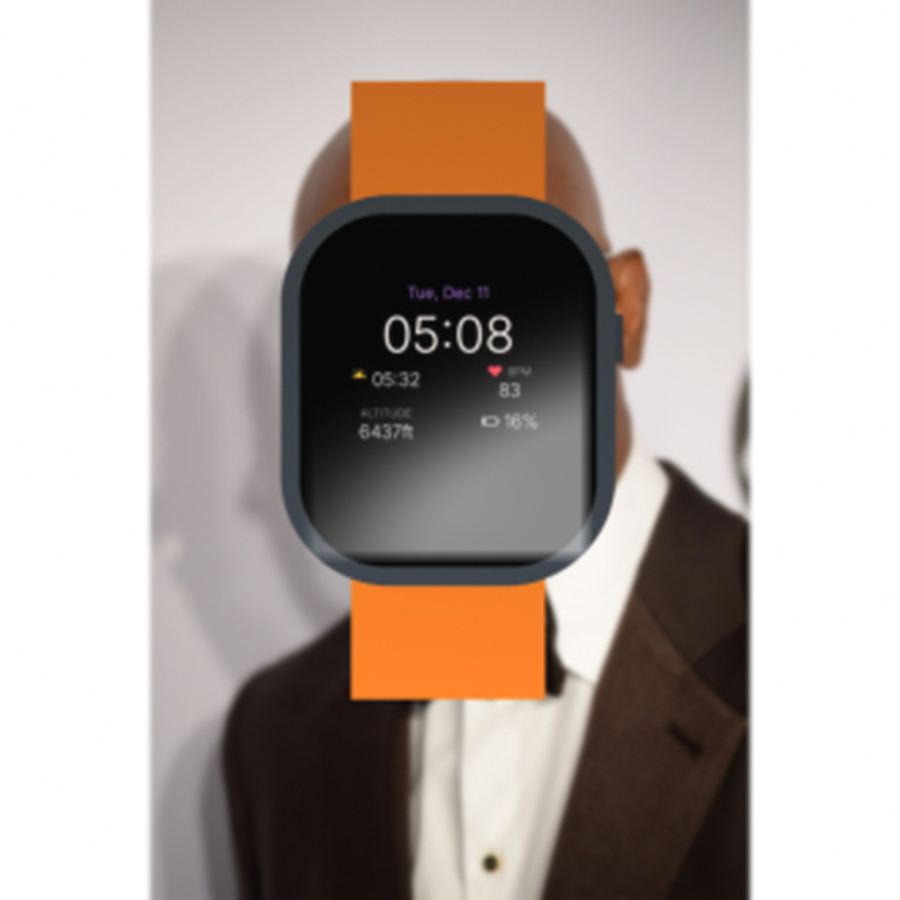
{"hour": 5, "minute": 8}
